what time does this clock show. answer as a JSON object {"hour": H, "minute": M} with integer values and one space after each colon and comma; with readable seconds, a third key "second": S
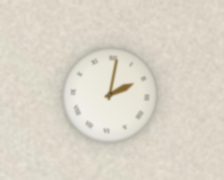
{"hour": 2, "minute": 1}
